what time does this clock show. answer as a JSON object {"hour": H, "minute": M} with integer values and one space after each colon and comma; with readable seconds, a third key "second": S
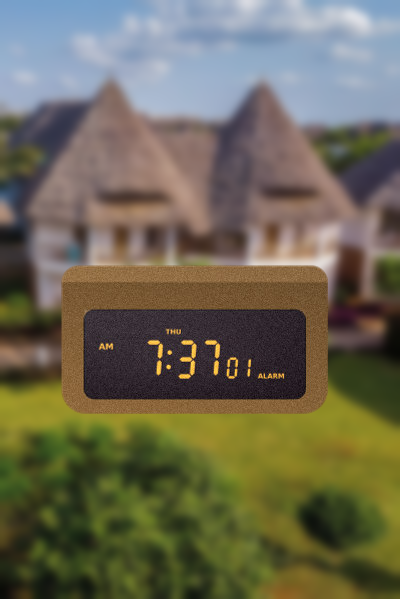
{"hour": 7, "minute": 37, "second": 1}
